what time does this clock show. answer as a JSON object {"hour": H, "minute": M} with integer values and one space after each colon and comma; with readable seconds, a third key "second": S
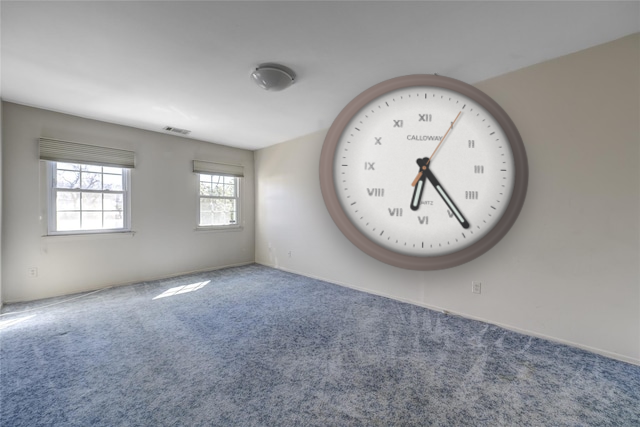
{"hour": 6, "minute": 24, "second": 5}
